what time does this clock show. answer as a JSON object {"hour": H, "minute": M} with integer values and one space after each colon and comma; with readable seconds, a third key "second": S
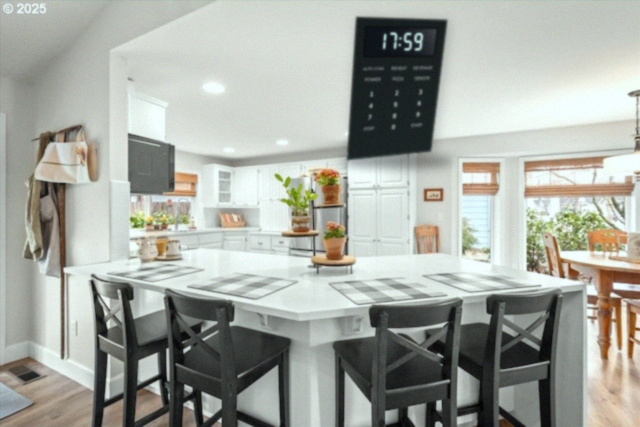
{"hour": 17, "minute": 59}
